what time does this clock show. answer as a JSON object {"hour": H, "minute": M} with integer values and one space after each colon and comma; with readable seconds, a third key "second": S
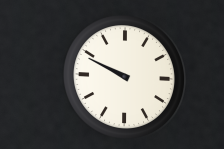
{"hour": 9, "minute": 49}
